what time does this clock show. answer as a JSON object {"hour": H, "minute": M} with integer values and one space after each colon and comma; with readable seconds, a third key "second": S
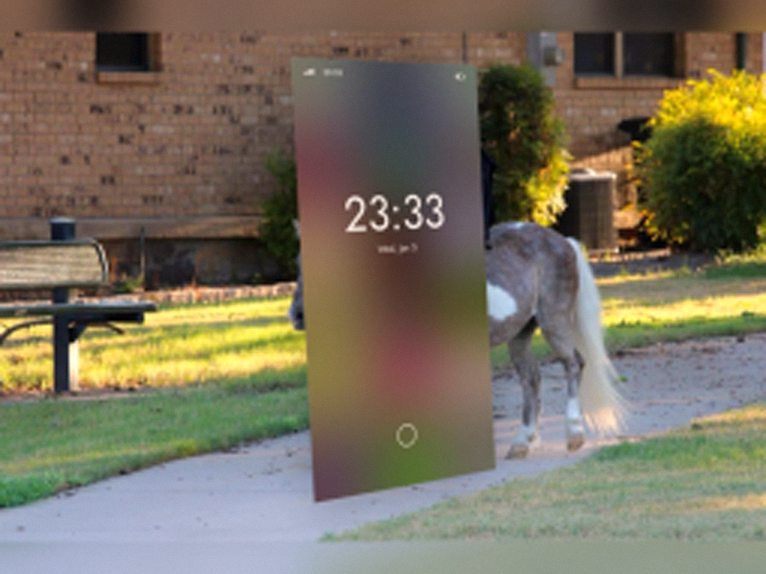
{"hour": 23, "minute": 33}
